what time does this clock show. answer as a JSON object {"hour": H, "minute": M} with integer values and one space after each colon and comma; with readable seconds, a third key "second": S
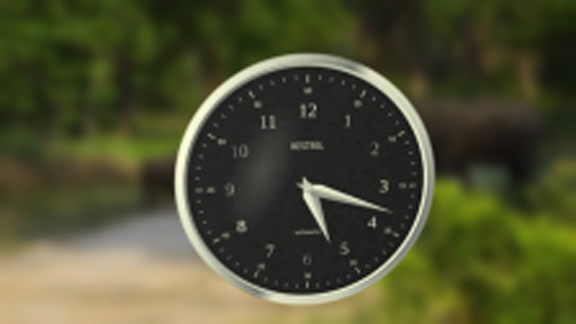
{"hour": 5, "minute": 18}
